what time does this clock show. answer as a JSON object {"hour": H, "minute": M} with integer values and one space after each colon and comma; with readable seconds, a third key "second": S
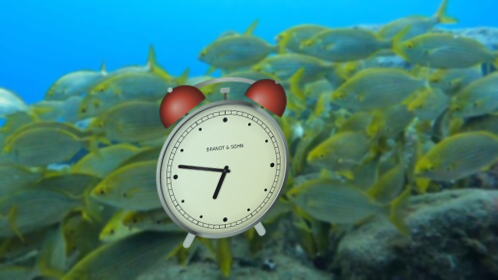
{"hour": 6, "minute": 47}
